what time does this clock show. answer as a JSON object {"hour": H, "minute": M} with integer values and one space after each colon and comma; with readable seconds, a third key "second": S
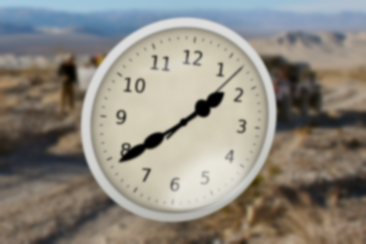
{"hour": 1, "minute": 39, "second": 7}
